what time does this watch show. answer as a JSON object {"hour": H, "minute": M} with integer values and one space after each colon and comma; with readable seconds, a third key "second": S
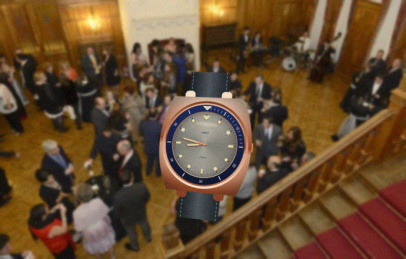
{"hour": 8, "minute": 47}
